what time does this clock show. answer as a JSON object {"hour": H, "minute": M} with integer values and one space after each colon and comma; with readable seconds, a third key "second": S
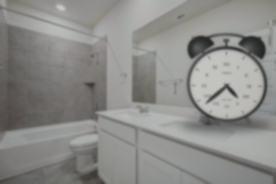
{"hour": 4, "minute": 38}
